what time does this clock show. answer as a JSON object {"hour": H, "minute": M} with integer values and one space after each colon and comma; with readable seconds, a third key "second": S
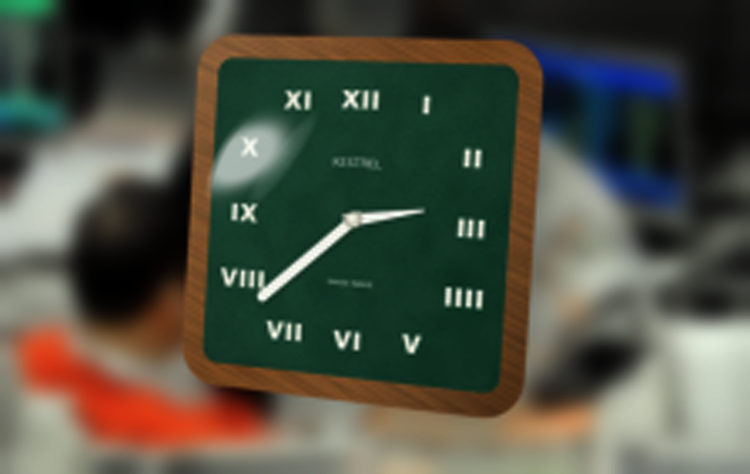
{"hour": 2, "minute": 38}
